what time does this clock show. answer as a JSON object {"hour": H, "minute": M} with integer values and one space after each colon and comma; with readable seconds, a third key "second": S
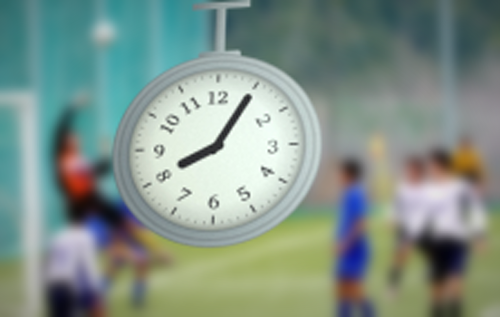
{"hour": 8, "minute": 5}
